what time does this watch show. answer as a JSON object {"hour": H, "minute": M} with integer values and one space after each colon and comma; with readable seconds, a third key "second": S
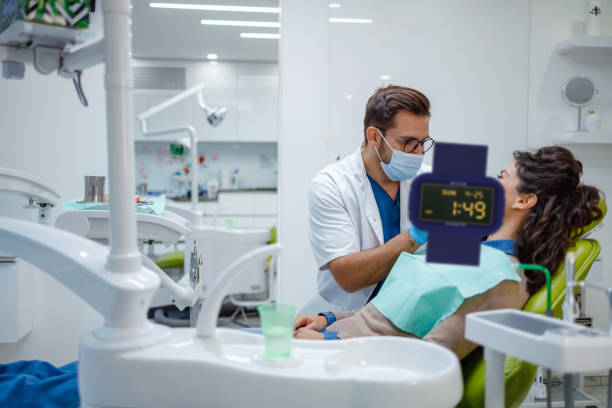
{"hour": 1, "minute": 49}
